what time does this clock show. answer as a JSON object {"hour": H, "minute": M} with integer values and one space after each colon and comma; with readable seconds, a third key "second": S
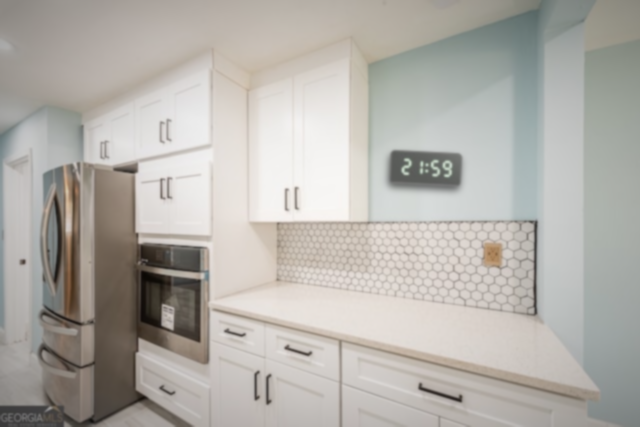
{"hour": 21, "minute": 59}
